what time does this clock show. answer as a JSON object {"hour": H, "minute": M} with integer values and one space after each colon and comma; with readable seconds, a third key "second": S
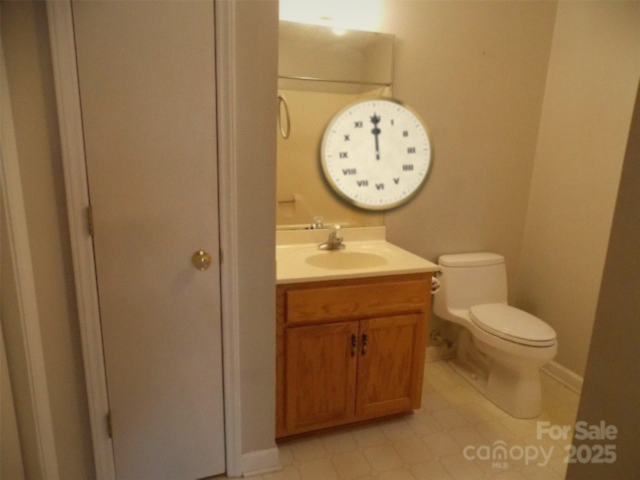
{"hour": 12, "minute": 0}
